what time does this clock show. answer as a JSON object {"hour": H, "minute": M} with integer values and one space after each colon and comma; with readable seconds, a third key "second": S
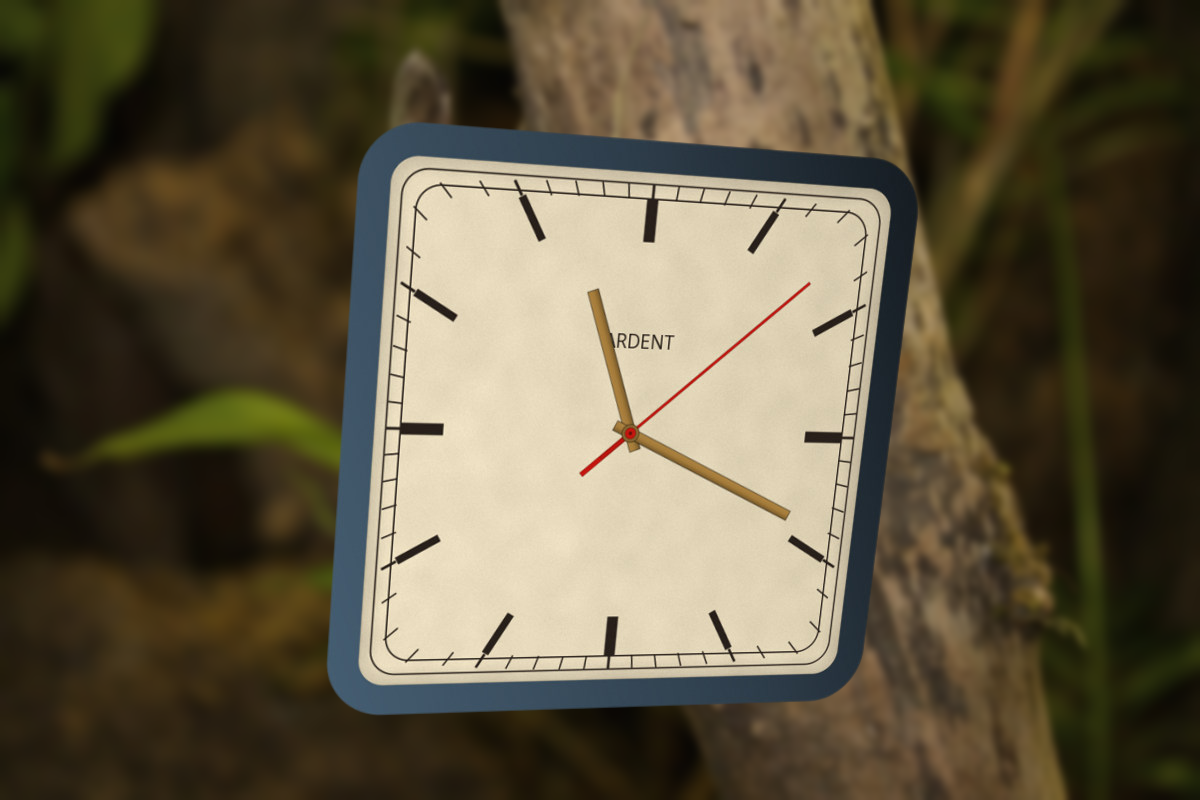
{"hour": 11, "minute": 19, "second": 8}
